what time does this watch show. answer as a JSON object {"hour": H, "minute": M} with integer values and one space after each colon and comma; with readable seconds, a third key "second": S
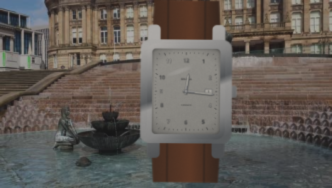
{"hour": 12, "minute": 16}
